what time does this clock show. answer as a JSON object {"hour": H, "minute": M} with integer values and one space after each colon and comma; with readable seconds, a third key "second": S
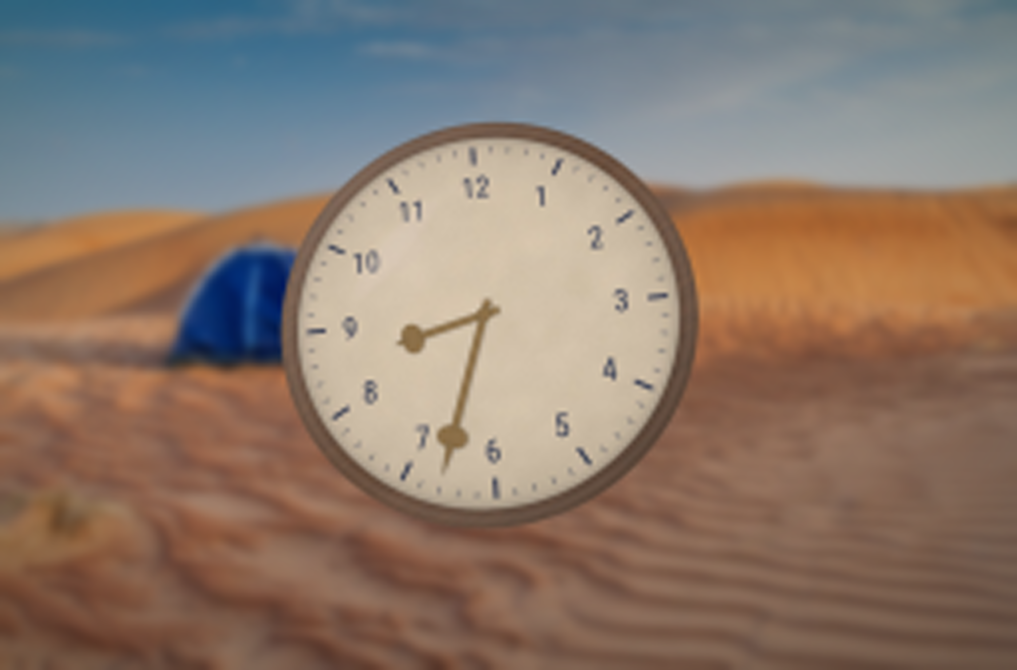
{"hour": 8, "minute": 33}
